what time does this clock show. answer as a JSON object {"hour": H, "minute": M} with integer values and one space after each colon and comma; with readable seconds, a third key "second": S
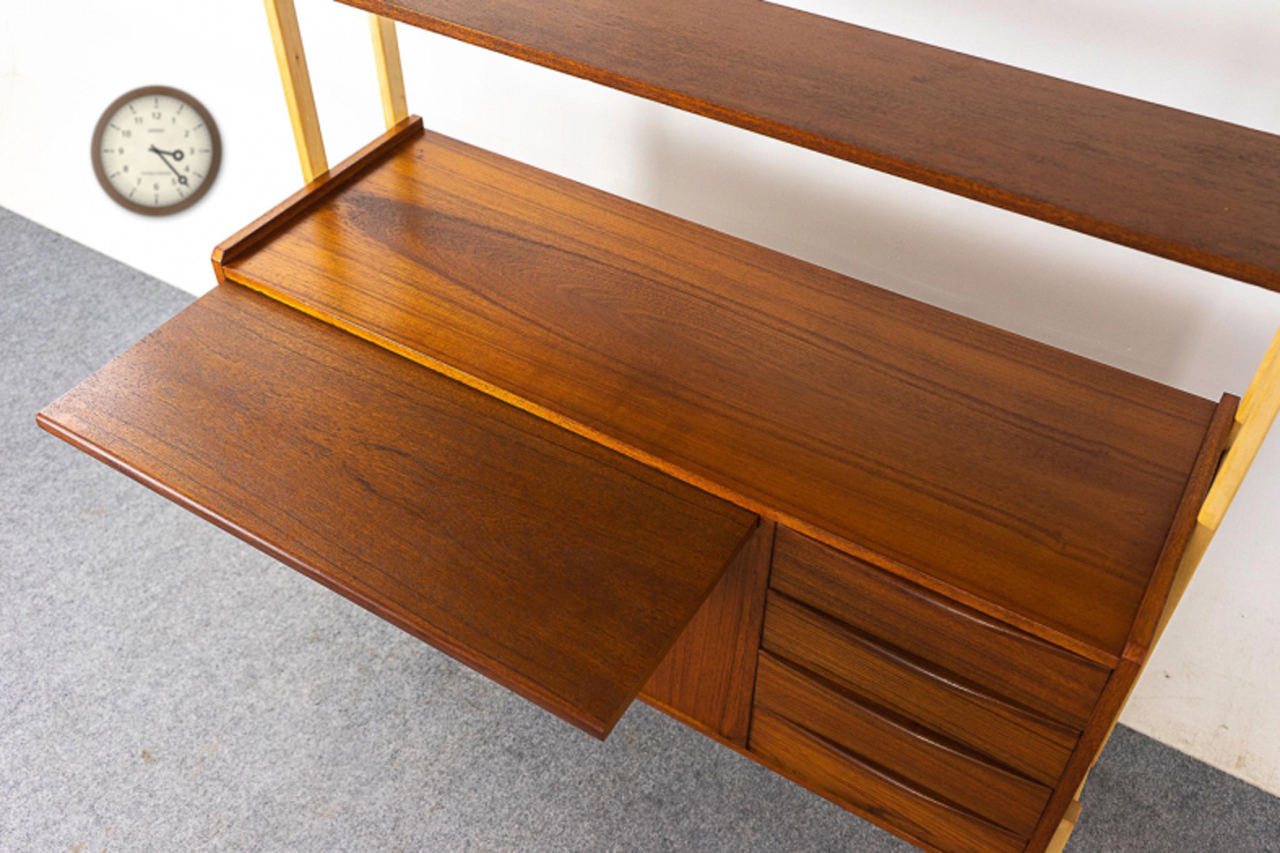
{"hour": 3, "minute": 23}
